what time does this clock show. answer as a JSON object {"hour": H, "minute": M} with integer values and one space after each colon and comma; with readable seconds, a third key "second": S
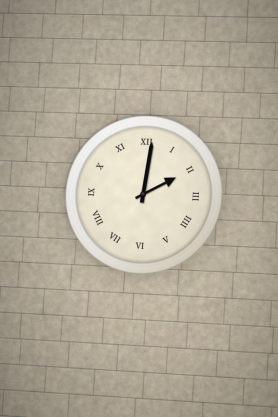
{"hour": 2, "minute": 1}
